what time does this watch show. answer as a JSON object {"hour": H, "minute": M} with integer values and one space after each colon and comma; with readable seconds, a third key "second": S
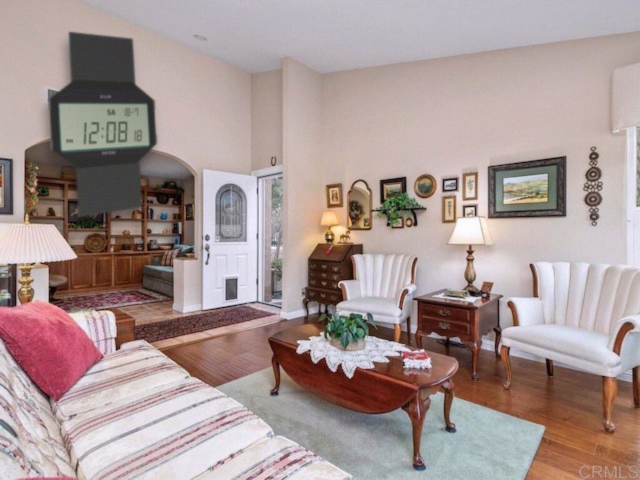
{"hour": 12, "minute": 8, "second": 18}
